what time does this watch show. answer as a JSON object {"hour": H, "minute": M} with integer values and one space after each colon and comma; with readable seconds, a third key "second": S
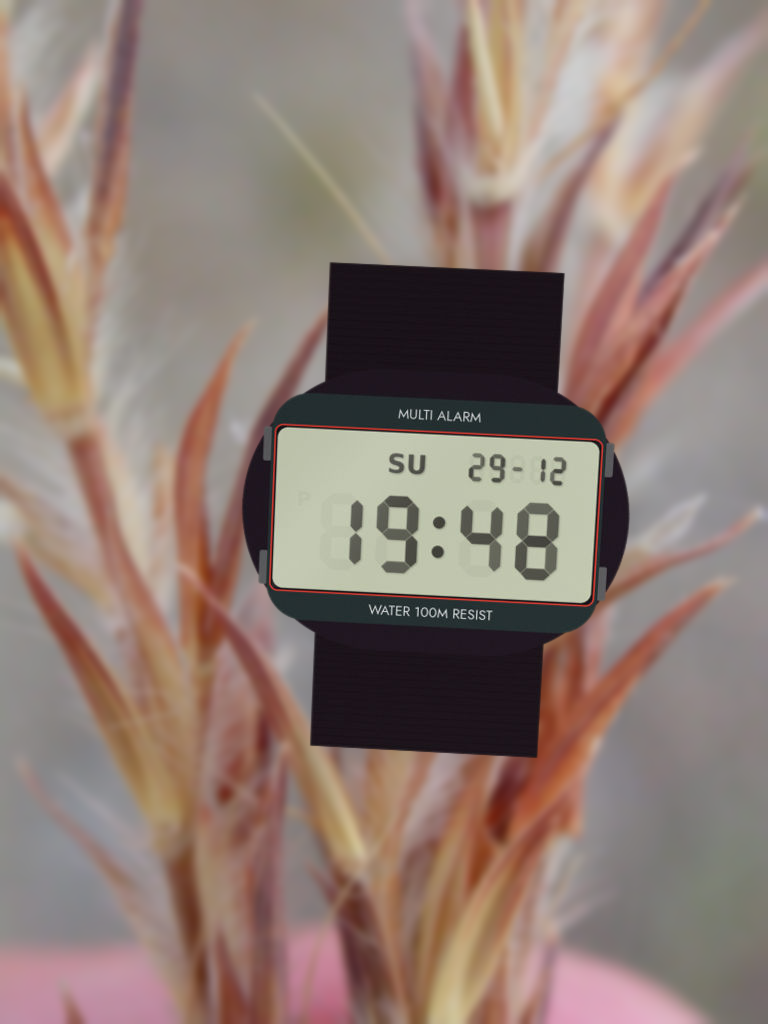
{"hour": 19, "minute": 48}
